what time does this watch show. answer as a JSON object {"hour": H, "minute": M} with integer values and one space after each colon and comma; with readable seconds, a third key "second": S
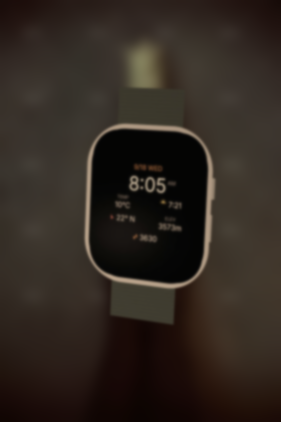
{"hour": 8, "minute": 5}
